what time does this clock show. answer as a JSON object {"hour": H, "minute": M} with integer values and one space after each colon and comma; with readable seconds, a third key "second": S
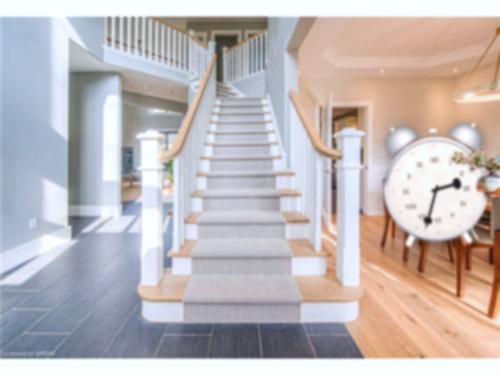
{"hour": 2, "minute": 33}
